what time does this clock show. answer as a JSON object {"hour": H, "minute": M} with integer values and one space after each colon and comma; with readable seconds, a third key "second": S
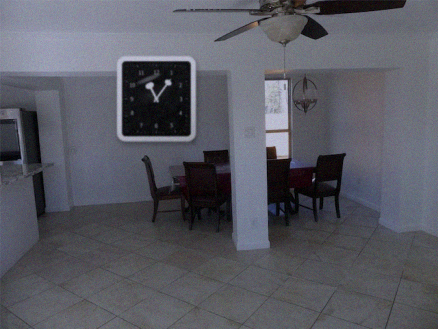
{"hour": 11, "minute": 6}
